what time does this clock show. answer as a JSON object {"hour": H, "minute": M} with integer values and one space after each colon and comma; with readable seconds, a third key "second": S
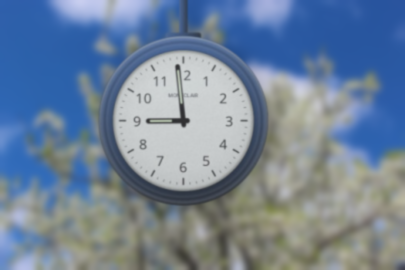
{"hour": 8, "minute": 59}
